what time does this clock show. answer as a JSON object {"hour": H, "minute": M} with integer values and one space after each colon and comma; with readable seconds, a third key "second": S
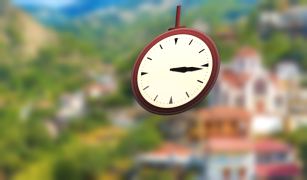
{"hour": 3, "minute": 16}
